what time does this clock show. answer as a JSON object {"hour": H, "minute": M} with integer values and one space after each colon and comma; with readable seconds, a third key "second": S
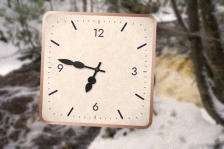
{"hour": 6, "minute": 47}
